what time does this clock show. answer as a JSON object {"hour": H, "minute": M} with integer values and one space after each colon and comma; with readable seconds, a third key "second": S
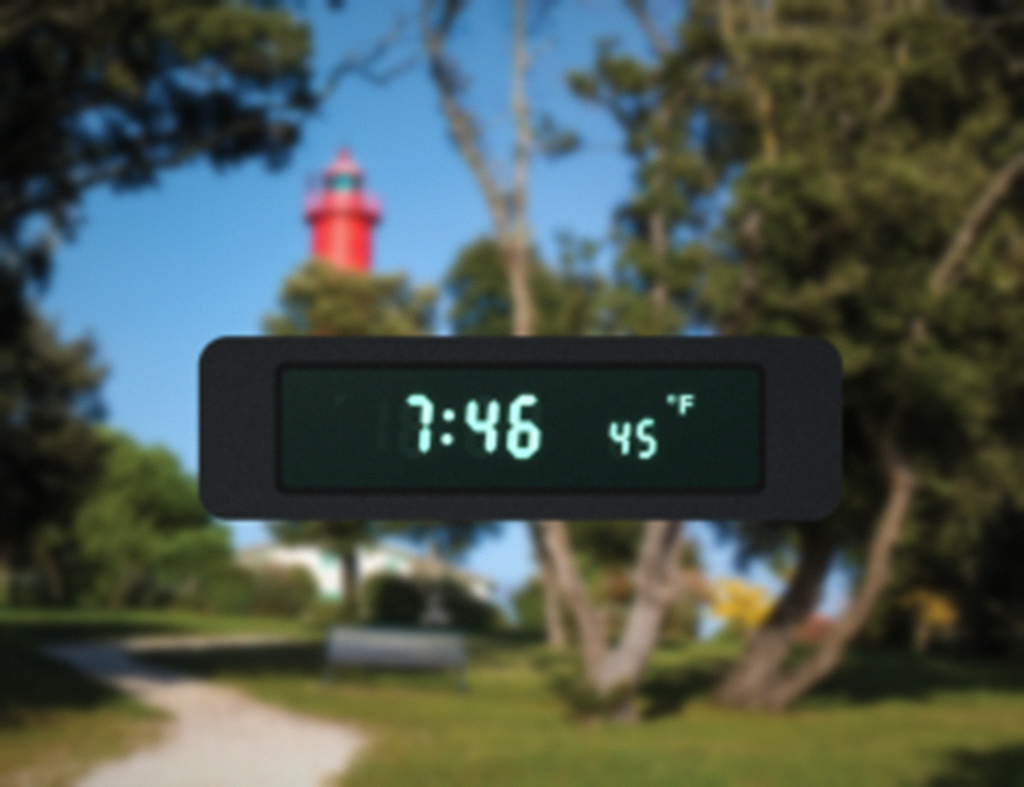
{"hour": 7, "minute": 46}
